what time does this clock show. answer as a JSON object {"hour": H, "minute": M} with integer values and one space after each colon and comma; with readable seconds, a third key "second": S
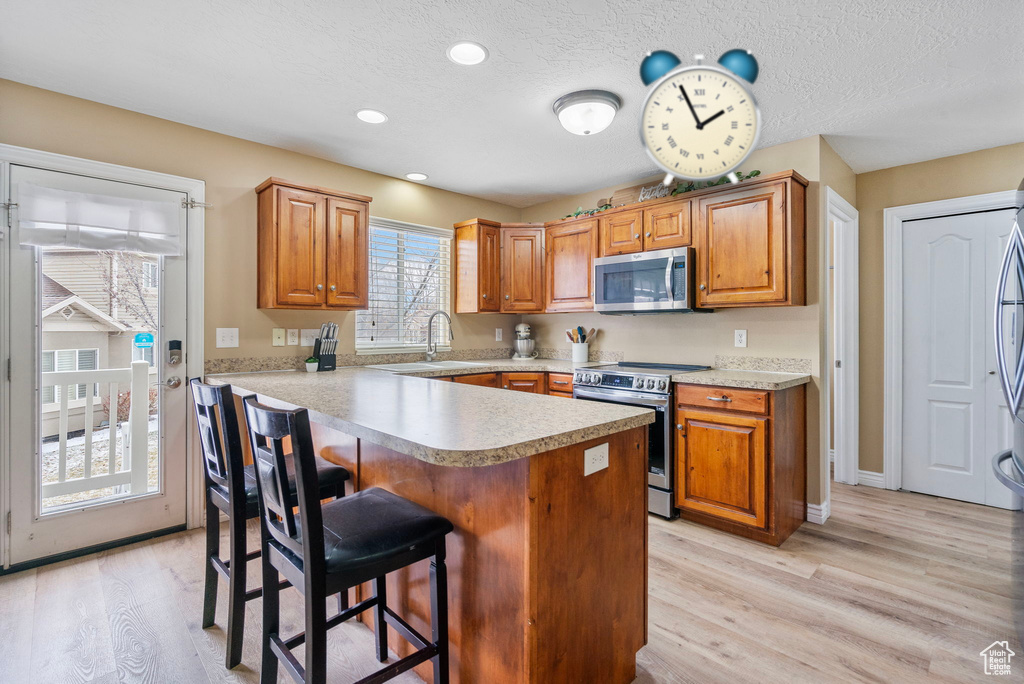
{"hour": 1, "minute": 56}
